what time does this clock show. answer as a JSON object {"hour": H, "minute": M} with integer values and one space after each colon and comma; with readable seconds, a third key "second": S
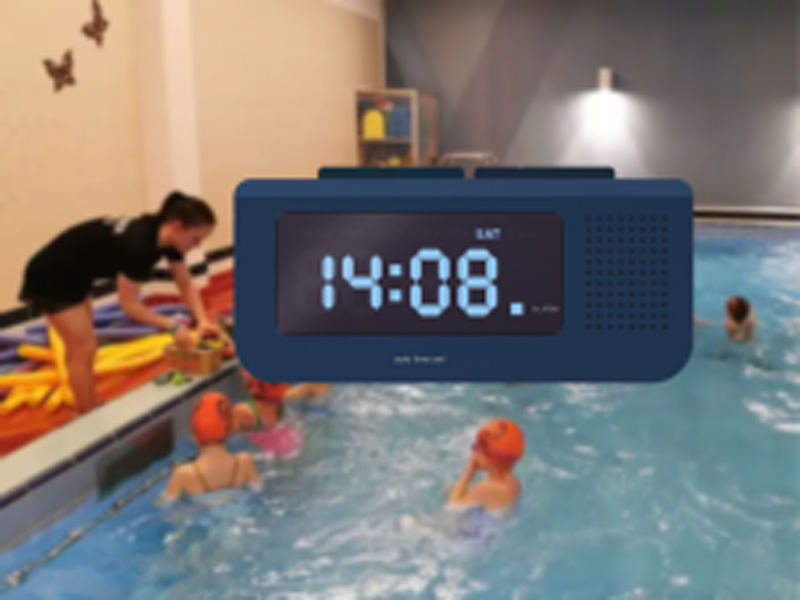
{"hour": 14, "minute": 8}
